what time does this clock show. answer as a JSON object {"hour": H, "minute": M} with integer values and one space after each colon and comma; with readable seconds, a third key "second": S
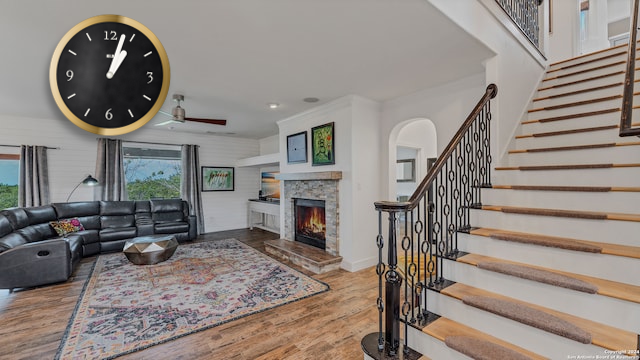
{"hour": 1, "minute": 3}
